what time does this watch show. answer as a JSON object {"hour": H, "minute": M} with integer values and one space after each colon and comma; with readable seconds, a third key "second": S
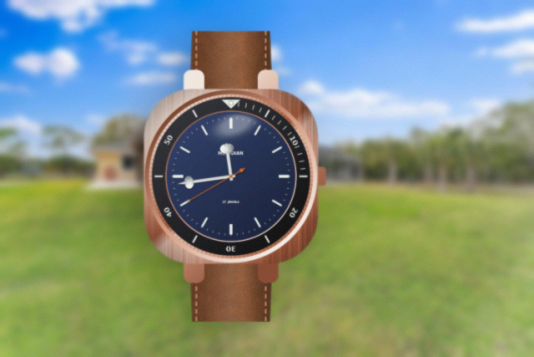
{"hour": 11, "minute": 43, "second": 40}
